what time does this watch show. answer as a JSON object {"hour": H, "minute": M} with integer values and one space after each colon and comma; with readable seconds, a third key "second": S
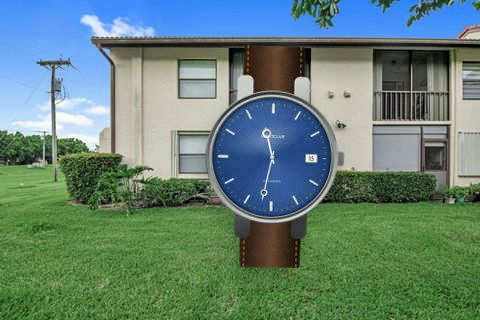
{"hour": 11, "minute": 32}
